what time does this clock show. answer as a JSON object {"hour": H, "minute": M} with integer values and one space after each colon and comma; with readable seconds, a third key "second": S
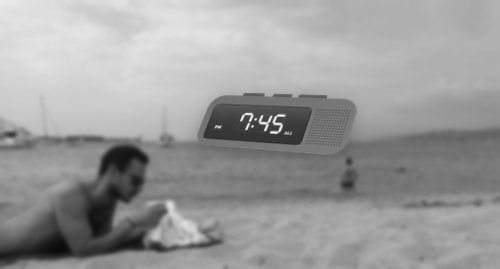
{"hour": 7, "minute": 45}
